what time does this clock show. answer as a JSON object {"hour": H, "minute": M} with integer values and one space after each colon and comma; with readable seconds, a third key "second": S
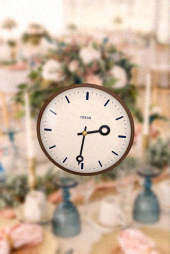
{"hour": 2, "minute": 31}
